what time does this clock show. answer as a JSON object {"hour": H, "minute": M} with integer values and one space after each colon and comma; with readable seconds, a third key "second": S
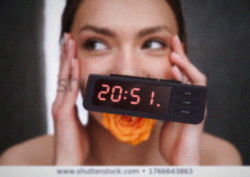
{"hour": 20, "minute": 51}
